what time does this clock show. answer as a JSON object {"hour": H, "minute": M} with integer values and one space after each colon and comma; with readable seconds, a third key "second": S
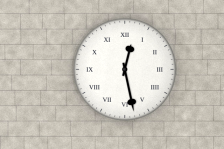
{"hour": 12, "minute": 28}
